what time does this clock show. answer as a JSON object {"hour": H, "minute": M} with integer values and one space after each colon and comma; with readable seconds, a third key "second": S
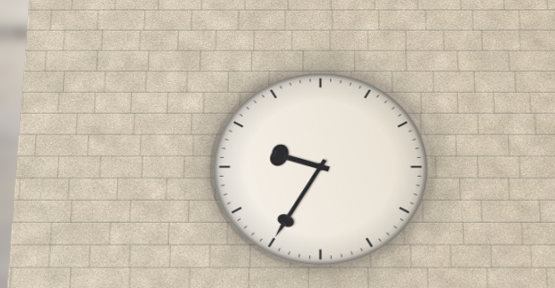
{"hour": 9, "minute": 35}
